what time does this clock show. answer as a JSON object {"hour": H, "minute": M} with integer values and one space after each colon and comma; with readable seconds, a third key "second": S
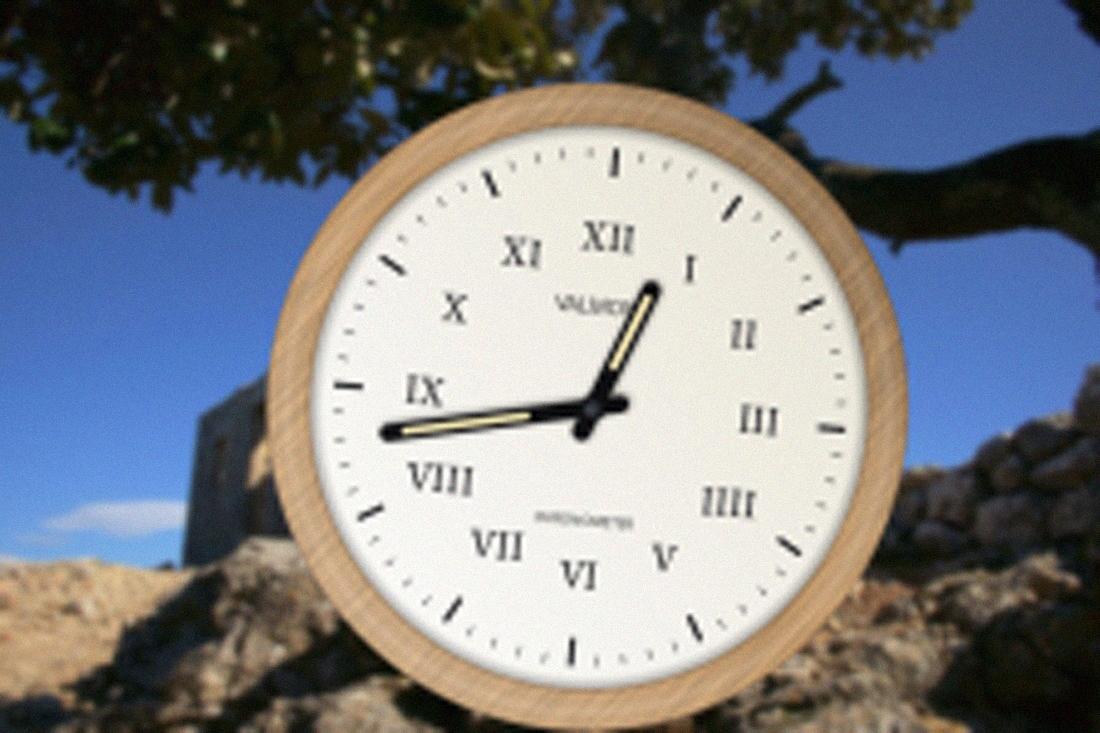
{"hour": 12, "minute": 43}
